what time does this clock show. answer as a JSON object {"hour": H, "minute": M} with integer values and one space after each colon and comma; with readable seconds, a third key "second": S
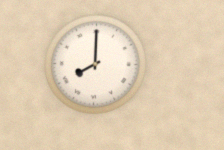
{"hour": 8, "minute": 0}
